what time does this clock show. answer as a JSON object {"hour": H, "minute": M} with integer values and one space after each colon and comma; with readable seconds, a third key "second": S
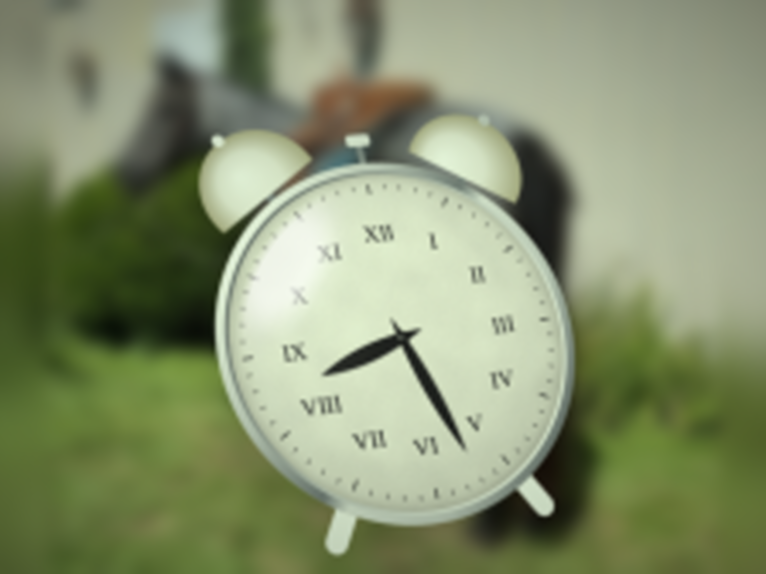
{"hour": 8, "minute": 27}
